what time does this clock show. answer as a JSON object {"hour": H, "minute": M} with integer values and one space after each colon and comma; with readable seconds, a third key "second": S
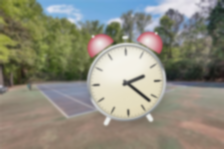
{"hour": 2, "minute": 22}
